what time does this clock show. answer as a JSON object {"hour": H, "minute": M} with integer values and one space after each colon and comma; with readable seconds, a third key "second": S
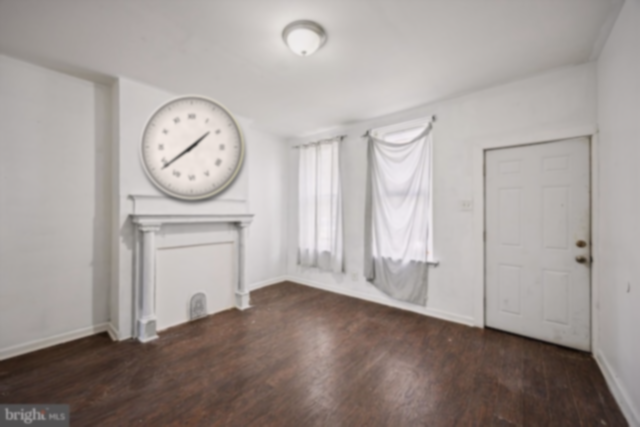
{"hour": 1, "minute": 39}
